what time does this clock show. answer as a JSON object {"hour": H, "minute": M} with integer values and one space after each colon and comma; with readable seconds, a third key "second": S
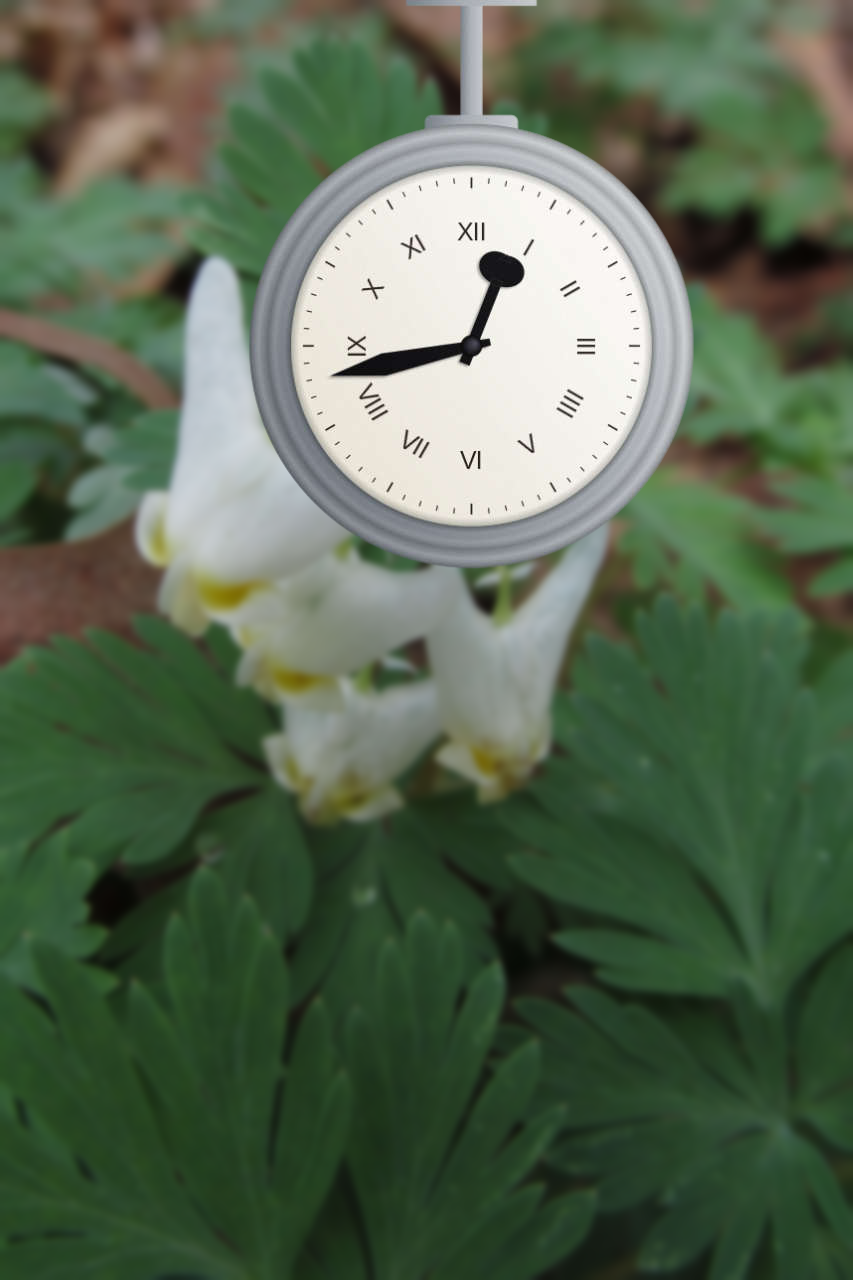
{"hour": 12, "minute": 43}
